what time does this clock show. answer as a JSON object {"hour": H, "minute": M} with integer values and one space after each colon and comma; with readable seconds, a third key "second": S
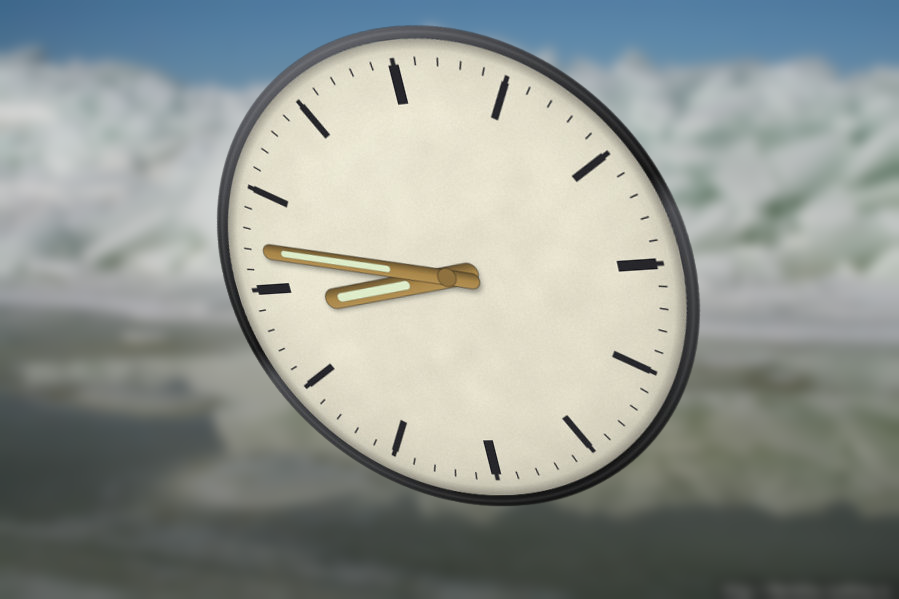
{"hour": 8, "minute": 47}
